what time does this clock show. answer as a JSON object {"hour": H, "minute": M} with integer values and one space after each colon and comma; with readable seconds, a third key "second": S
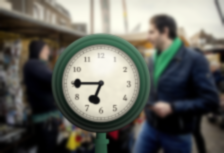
{"hour": 6, "minute": 45}
